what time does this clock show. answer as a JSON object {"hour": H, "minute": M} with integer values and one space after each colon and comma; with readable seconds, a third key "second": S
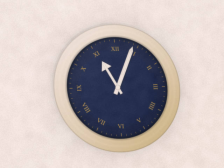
{"hour": 11, "minute": 4}
